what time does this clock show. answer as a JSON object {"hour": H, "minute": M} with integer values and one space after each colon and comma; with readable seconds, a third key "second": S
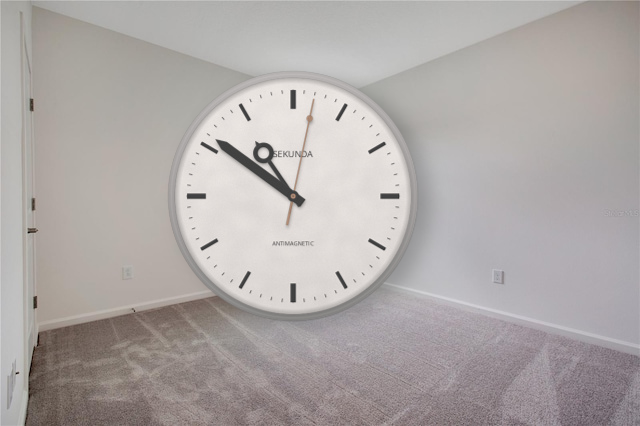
{"hour": 10, "minute": 51, "second": 2}
